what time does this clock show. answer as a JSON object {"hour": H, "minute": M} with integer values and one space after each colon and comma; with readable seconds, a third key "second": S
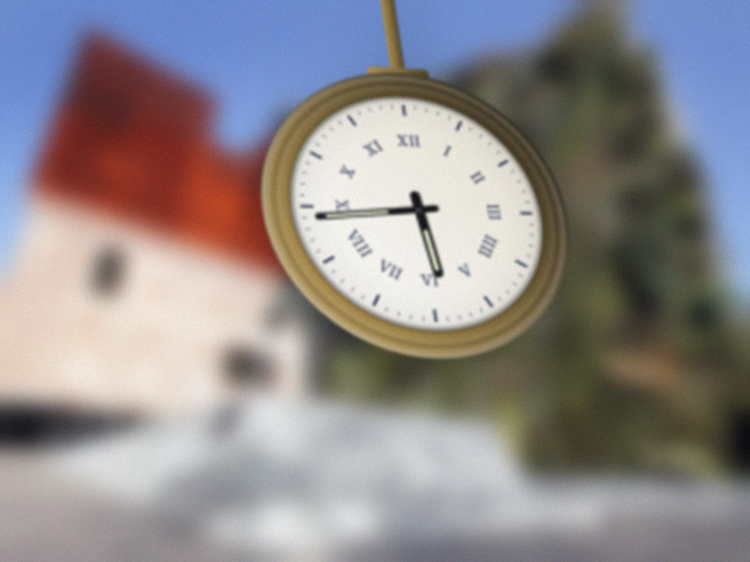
{"hour": 5, "minute": 44}
